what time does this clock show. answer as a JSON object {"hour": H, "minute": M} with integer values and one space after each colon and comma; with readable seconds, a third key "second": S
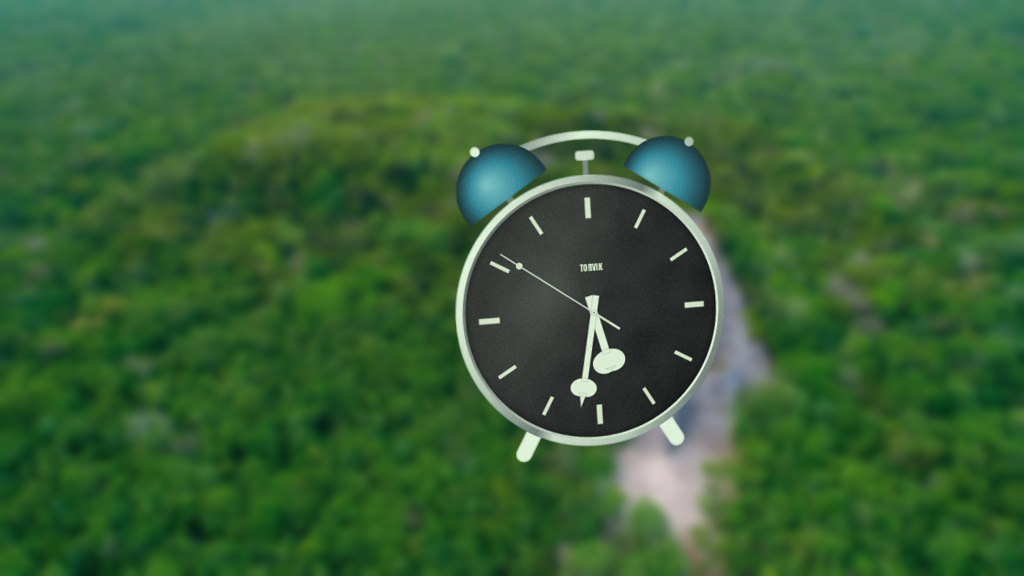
{"hour": 5, "minute": 31, "second": 51}
